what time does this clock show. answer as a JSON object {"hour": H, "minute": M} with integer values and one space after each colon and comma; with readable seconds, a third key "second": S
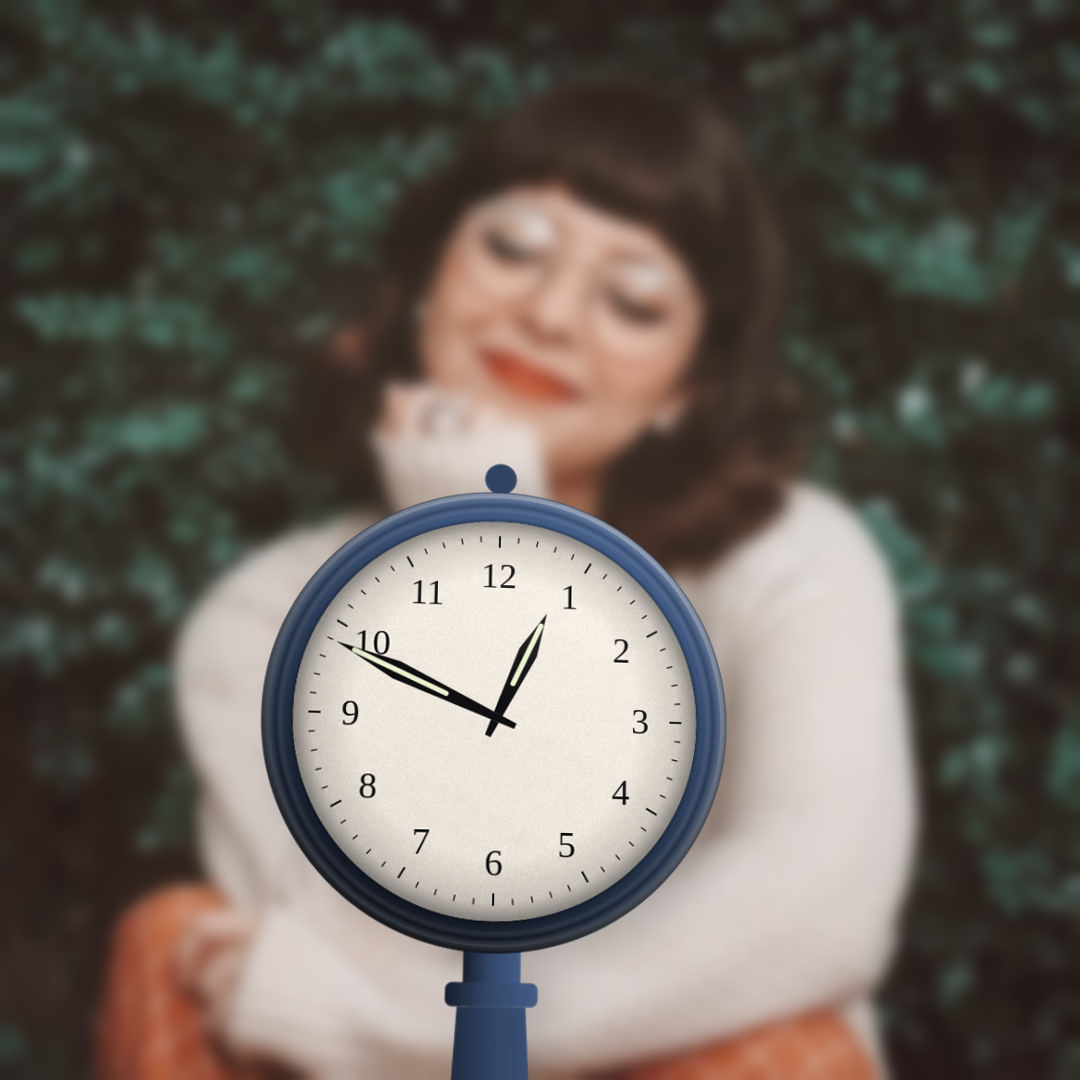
{"hour": 12, "minute": 49}
